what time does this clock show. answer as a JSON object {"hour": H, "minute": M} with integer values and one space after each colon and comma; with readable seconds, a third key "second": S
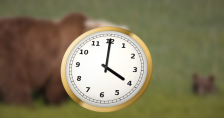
{"hour": 4, "minute": 0}
